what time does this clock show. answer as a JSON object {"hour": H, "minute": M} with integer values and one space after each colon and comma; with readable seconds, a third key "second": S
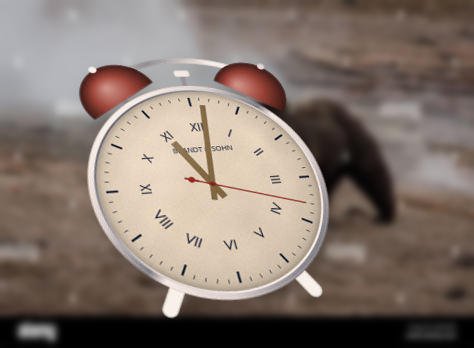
{"hour": 11, "minute": 1, "second": 18}
